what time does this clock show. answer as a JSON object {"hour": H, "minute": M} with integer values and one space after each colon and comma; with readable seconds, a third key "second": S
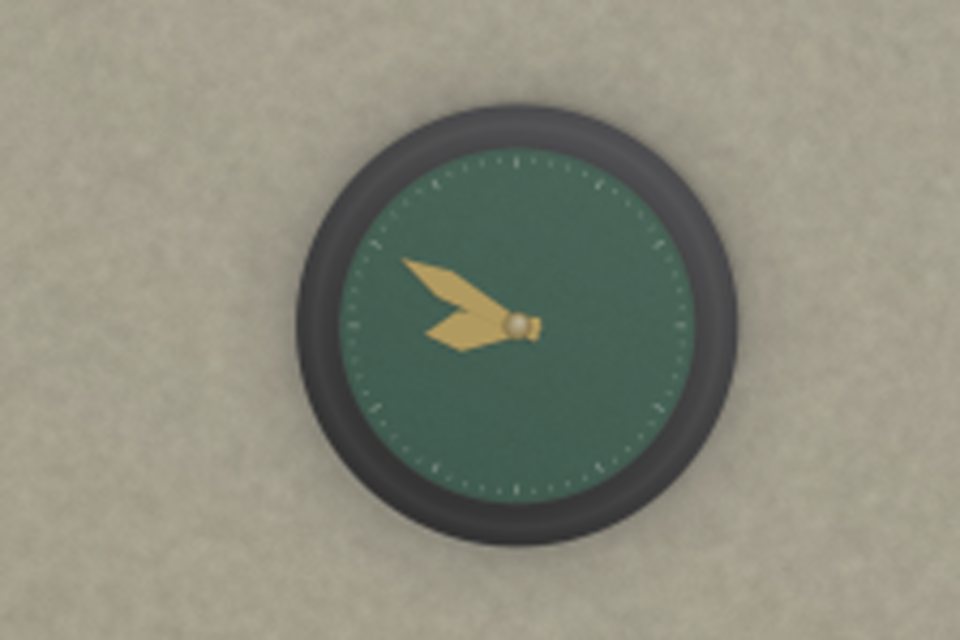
{"hour": 8, "minute": 50}
